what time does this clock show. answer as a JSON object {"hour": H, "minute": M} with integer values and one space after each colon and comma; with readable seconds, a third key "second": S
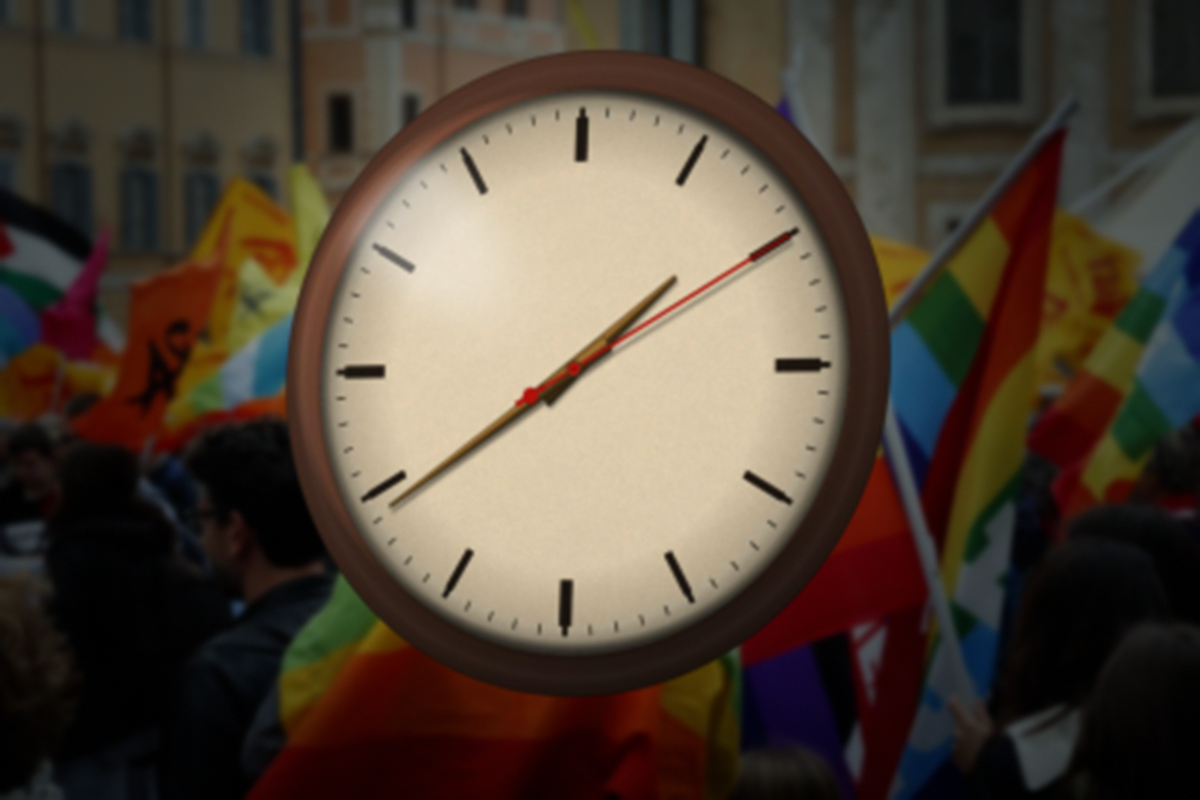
{"hour": 1, "minute": 39, "second": 10}
